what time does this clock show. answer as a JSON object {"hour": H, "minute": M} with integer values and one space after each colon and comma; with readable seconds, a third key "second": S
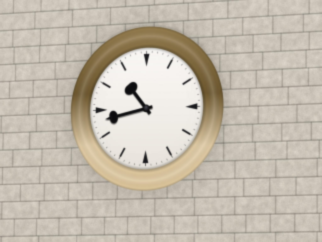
{"hour": 10, "minute": 43}
